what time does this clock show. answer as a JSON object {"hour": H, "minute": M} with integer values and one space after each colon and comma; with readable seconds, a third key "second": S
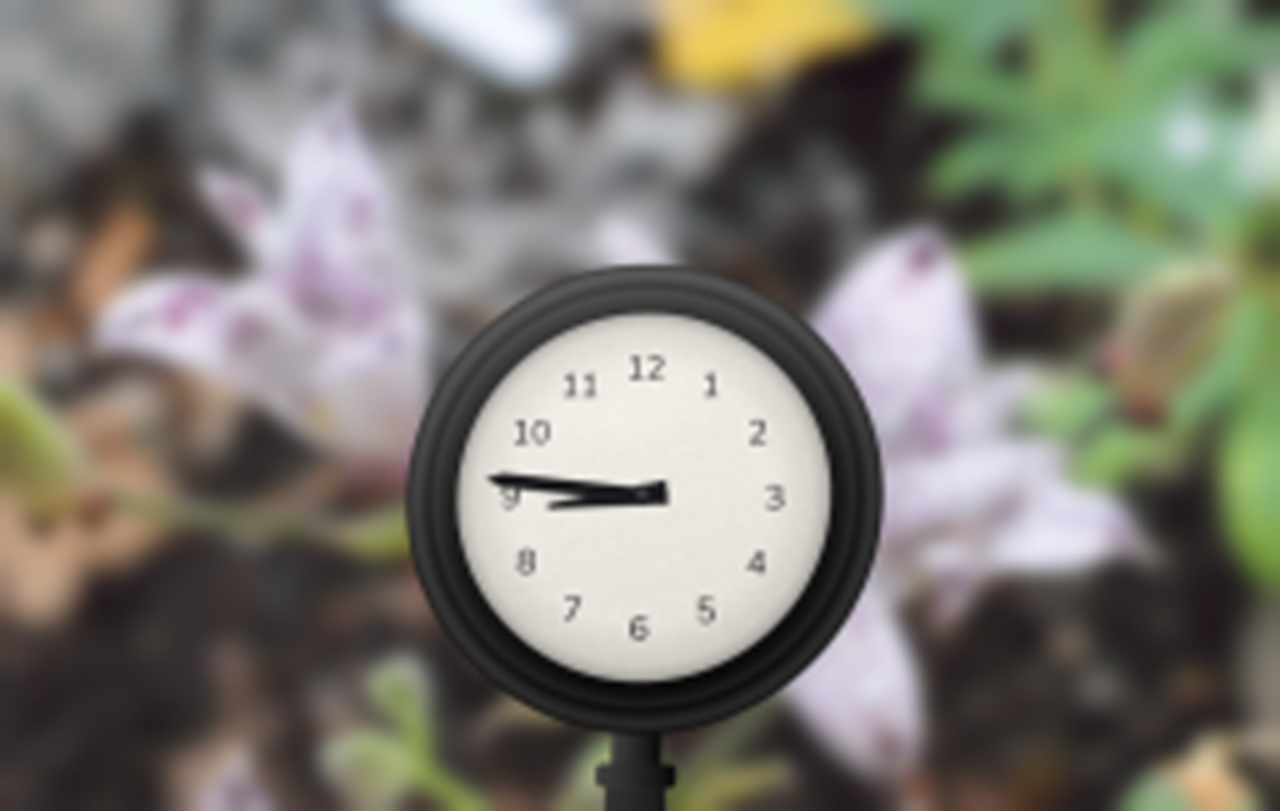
{"hour": 8, "minute": 46}
